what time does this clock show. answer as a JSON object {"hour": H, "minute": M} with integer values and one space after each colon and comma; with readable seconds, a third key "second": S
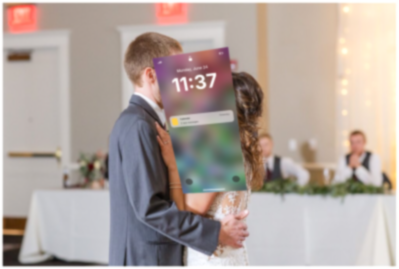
{"hour": 11, "minute": 37}
